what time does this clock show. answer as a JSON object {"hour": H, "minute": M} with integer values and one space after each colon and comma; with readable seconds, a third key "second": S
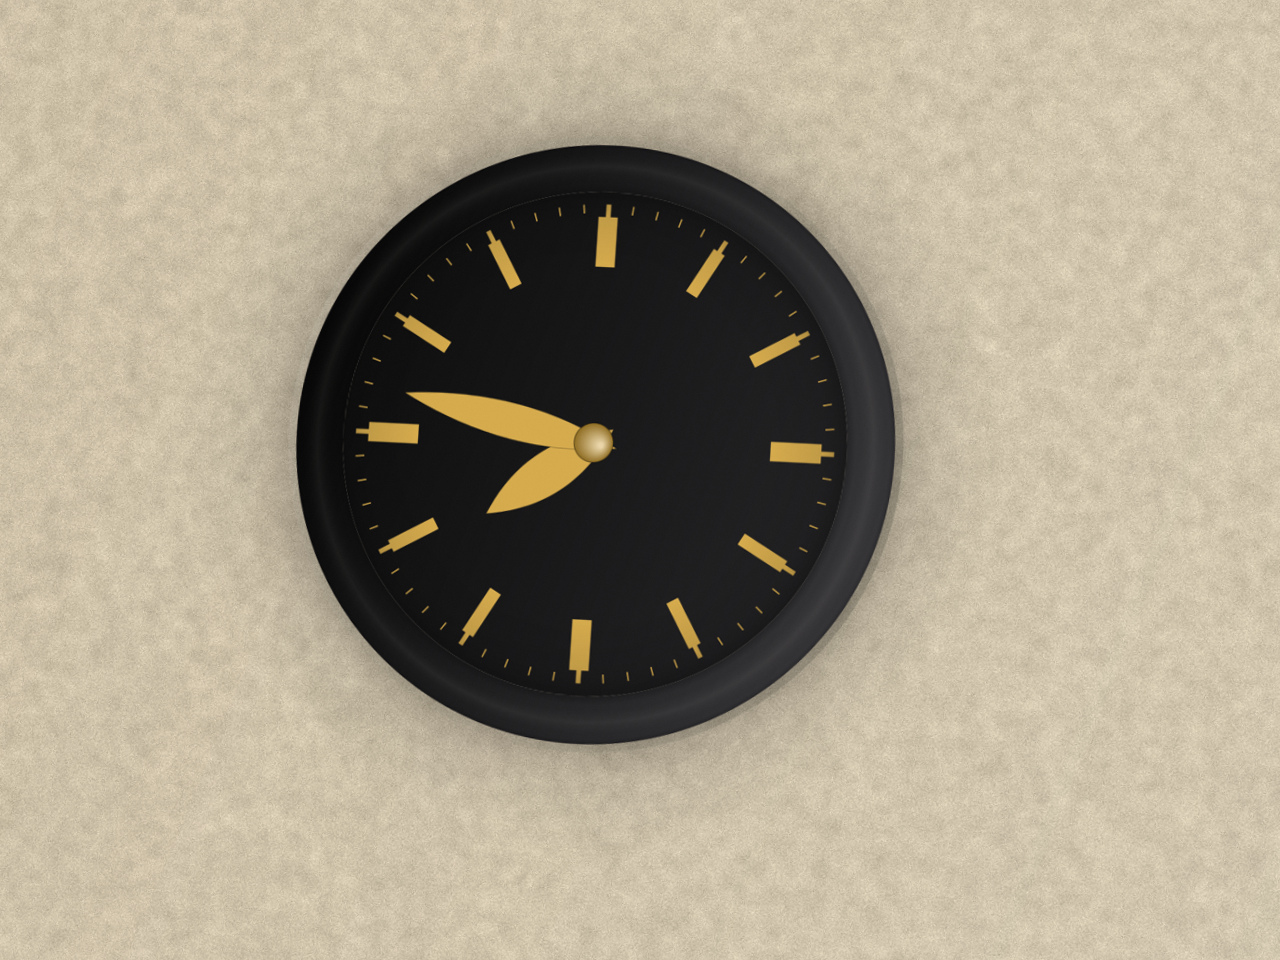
{"hour": 7, "minute": 47}
